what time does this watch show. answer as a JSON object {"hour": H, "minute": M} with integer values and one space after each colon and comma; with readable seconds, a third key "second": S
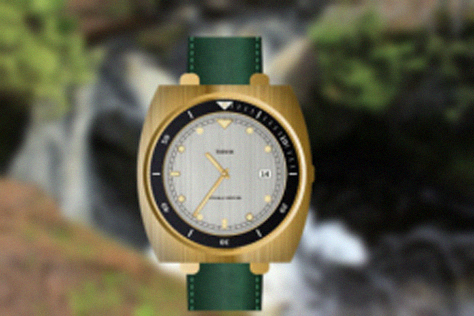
{"hour": 10, "minute": 36}
